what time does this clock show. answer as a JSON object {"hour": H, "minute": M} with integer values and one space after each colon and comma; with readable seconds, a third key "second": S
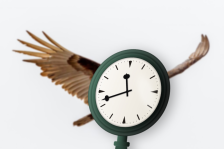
{"hour": 11, "minute": 42}
